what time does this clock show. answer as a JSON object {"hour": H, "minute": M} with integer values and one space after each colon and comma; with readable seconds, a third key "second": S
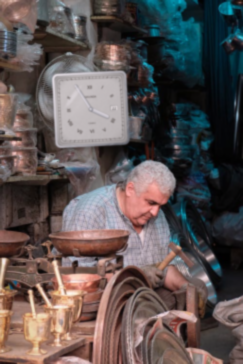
{"hour": 3, "minute": 55}
